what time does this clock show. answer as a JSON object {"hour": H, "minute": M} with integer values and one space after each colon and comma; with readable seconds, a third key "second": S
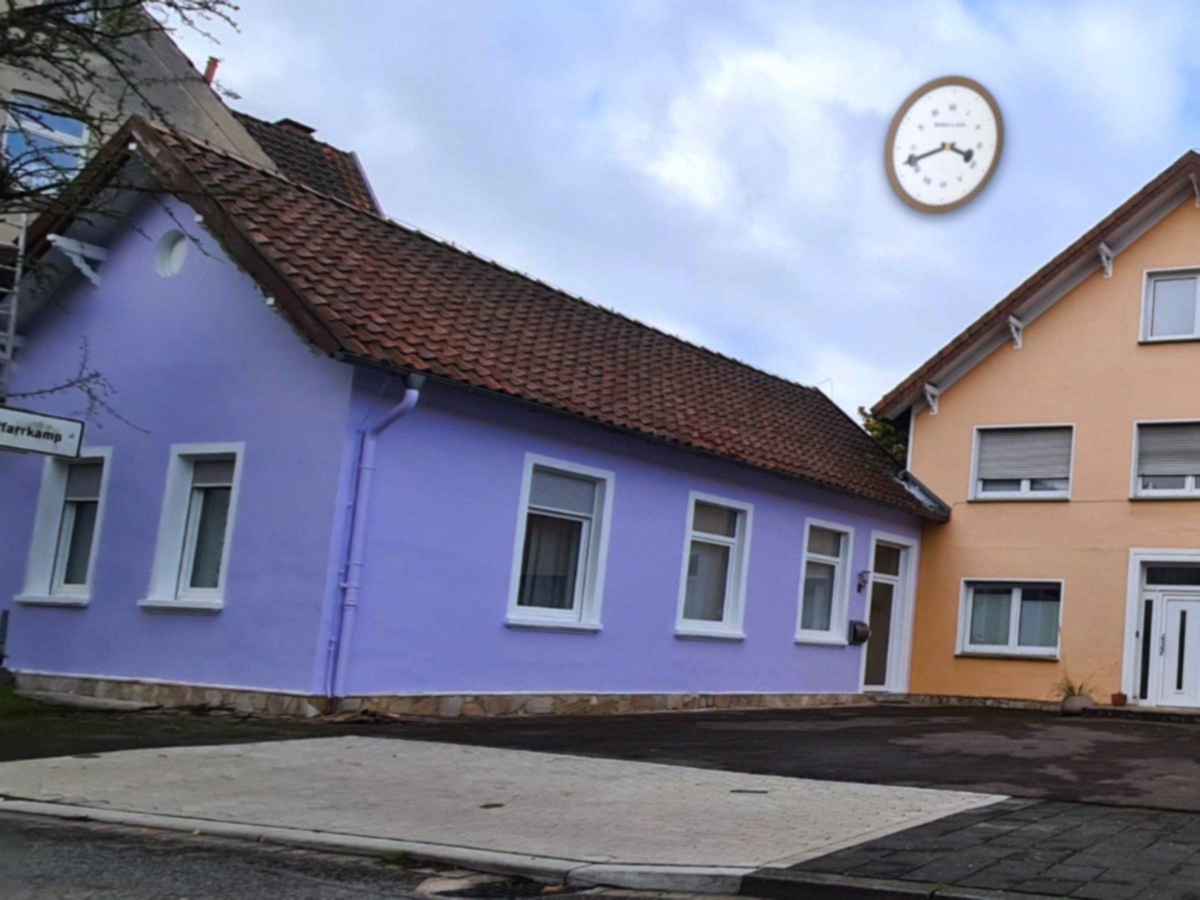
{"hour": 3, "minute": 42}
